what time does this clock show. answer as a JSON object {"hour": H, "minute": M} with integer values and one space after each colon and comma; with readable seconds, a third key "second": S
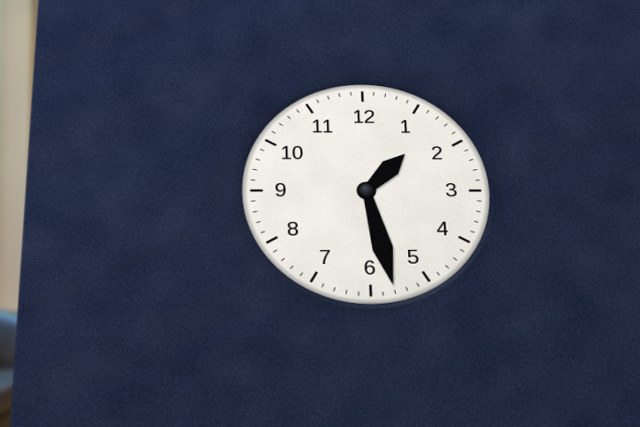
{"hour": 1, "minute": 28}
